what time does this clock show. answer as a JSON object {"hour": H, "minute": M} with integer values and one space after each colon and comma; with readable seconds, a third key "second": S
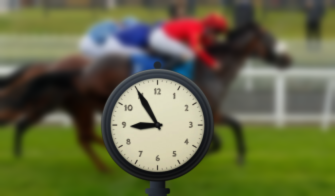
{"hour": 8, "minute": 55}
